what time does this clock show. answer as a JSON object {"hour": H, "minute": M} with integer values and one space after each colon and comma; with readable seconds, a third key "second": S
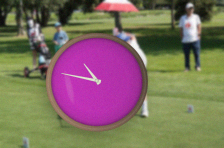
{"hour": 10, "minute": 47}
